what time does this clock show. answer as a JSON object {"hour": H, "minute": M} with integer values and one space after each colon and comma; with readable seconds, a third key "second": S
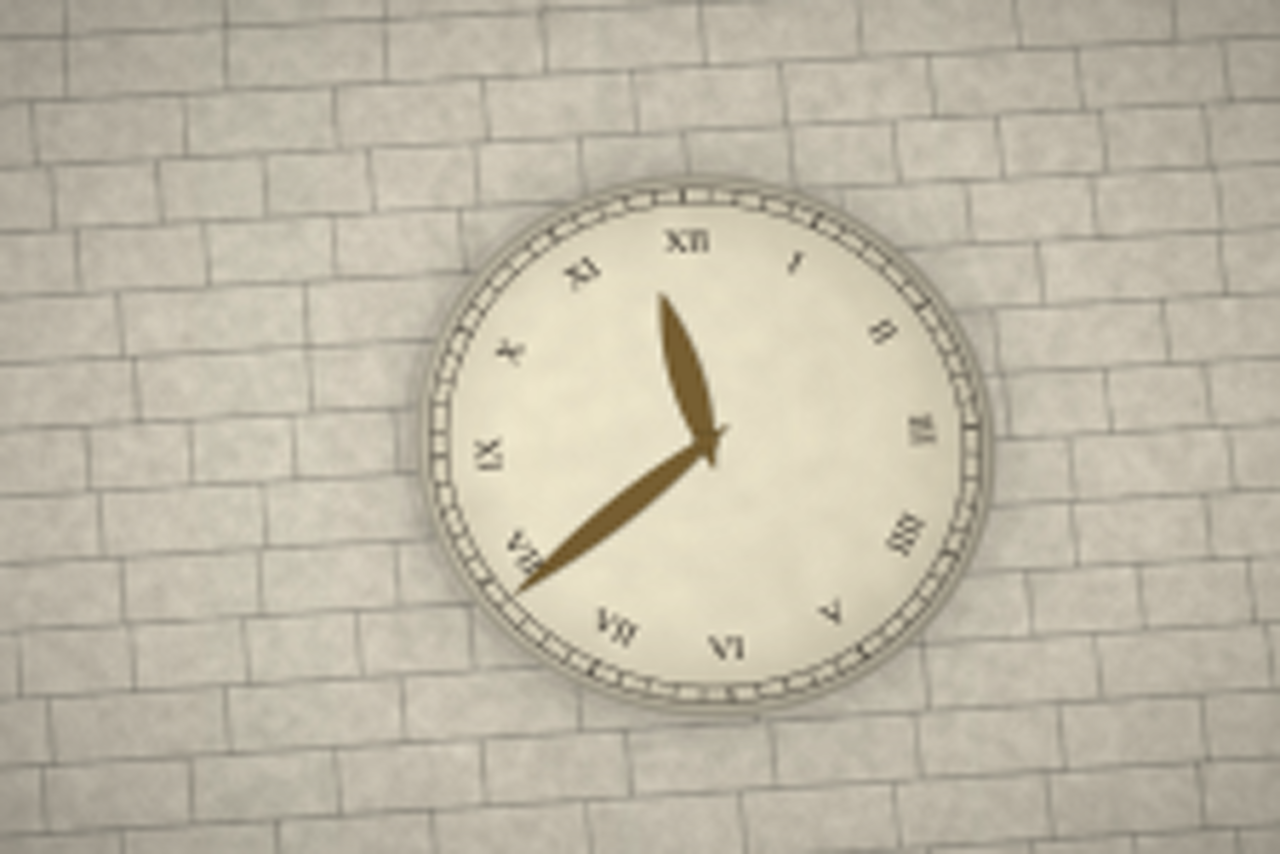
{"hour": 11, "minute": 39}
